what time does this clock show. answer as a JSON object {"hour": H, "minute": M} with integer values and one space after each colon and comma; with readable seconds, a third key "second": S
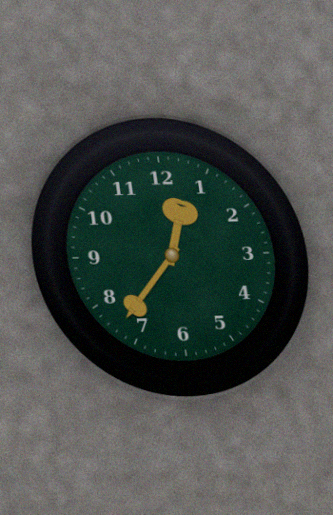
{"hour": 12, "minute": 37}
